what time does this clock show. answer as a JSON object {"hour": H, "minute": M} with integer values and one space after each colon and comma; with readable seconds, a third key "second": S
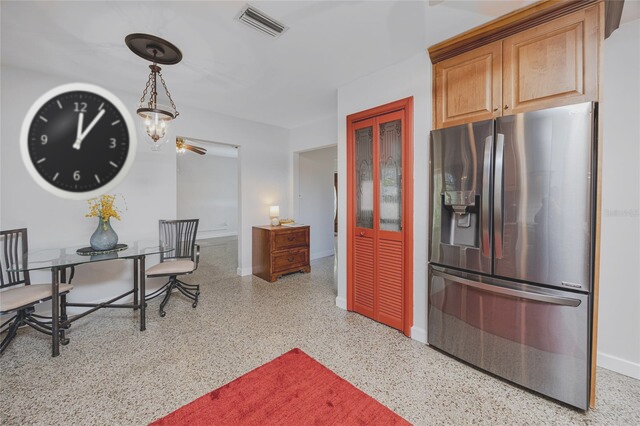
{"hour": 12, "minute": 6}
